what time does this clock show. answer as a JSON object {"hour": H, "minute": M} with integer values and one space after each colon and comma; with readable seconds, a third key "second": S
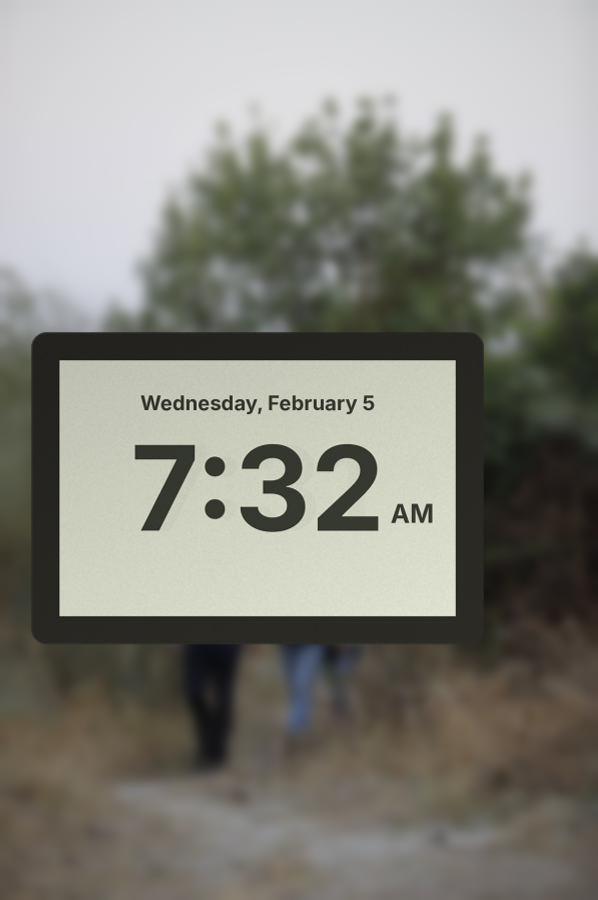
{"hour": 7, "minute": 32}
